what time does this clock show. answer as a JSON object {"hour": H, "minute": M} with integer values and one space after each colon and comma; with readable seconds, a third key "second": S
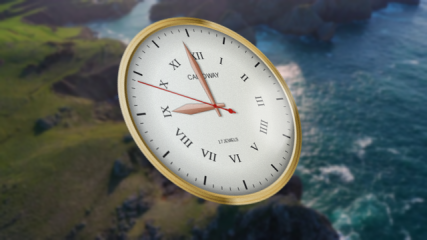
{"hour": 8, "minute": 58, "second": 49}
